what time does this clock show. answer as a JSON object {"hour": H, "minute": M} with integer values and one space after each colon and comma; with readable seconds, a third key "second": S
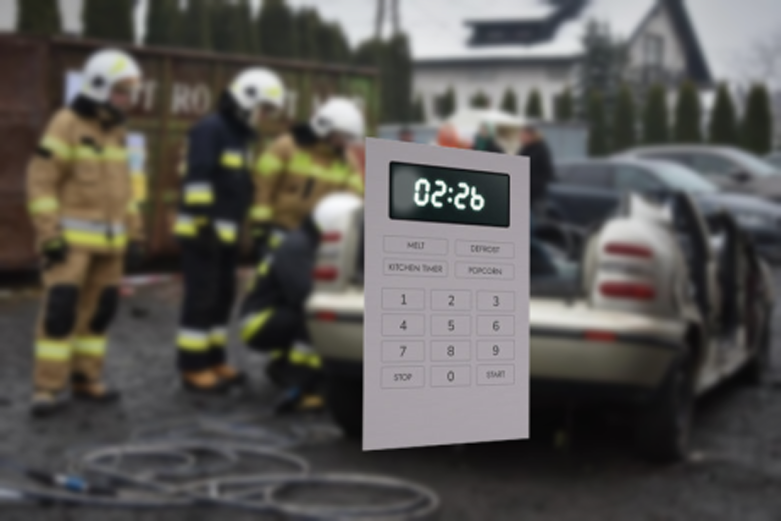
{"hour": 2, "minute": 26}
